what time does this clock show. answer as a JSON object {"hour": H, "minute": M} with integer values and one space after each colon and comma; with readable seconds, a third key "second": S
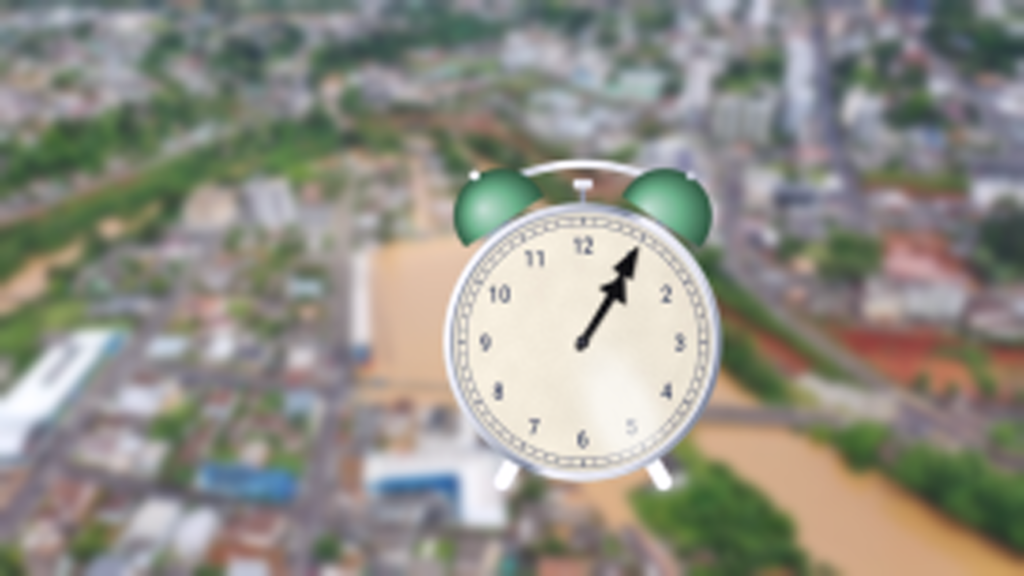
{"hour": 1, "minute": 5}
